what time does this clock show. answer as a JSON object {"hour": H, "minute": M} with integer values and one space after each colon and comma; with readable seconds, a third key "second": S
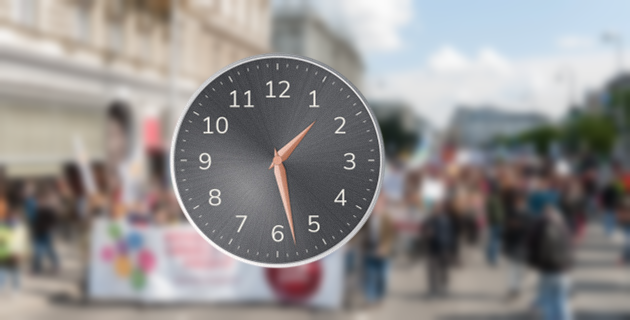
{"hour": 1, "minute": 28}
